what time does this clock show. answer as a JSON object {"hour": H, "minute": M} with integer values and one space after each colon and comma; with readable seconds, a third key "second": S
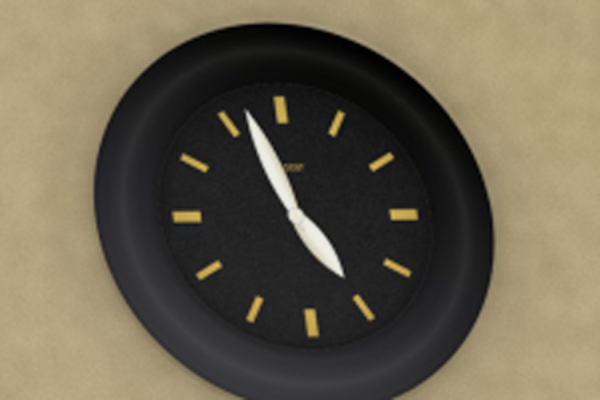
{"hour": 4, "minute": 57}
